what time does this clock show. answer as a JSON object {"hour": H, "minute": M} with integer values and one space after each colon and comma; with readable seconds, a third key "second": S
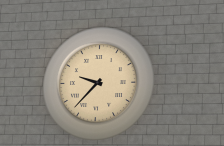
{"hour": 9, "minute": 37}
